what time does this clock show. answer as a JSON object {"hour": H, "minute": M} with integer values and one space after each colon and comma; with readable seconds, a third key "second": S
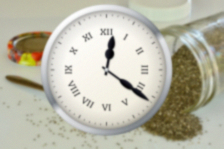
{"hour": 12, "minute": 21}
